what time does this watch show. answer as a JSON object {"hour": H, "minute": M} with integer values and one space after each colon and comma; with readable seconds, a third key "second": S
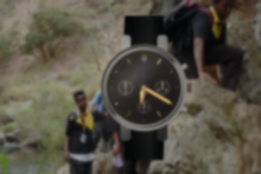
{"hour": 6, "minute": 20}
